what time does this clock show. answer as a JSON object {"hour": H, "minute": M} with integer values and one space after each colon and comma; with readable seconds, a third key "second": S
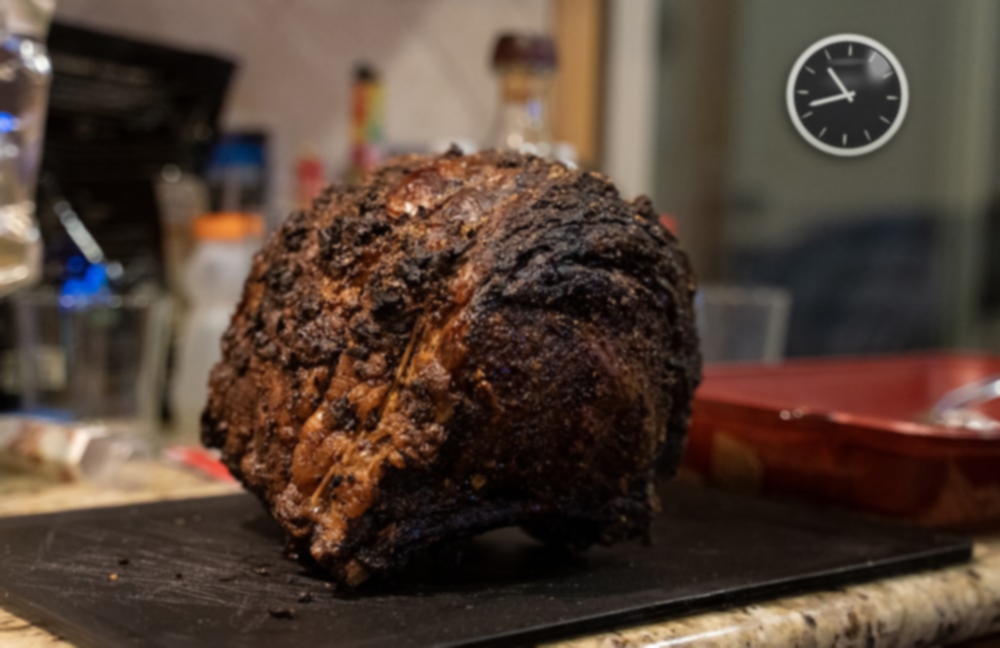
{"hour": 10, "minute": 42}
